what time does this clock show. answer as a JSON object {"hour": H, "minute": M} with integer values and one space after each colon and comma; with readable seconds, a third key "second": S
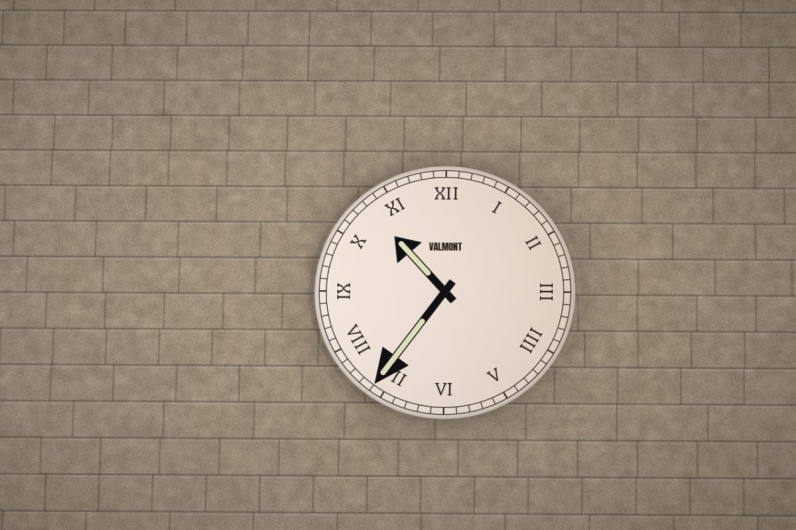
{"hour": 10, "minute": 36}
